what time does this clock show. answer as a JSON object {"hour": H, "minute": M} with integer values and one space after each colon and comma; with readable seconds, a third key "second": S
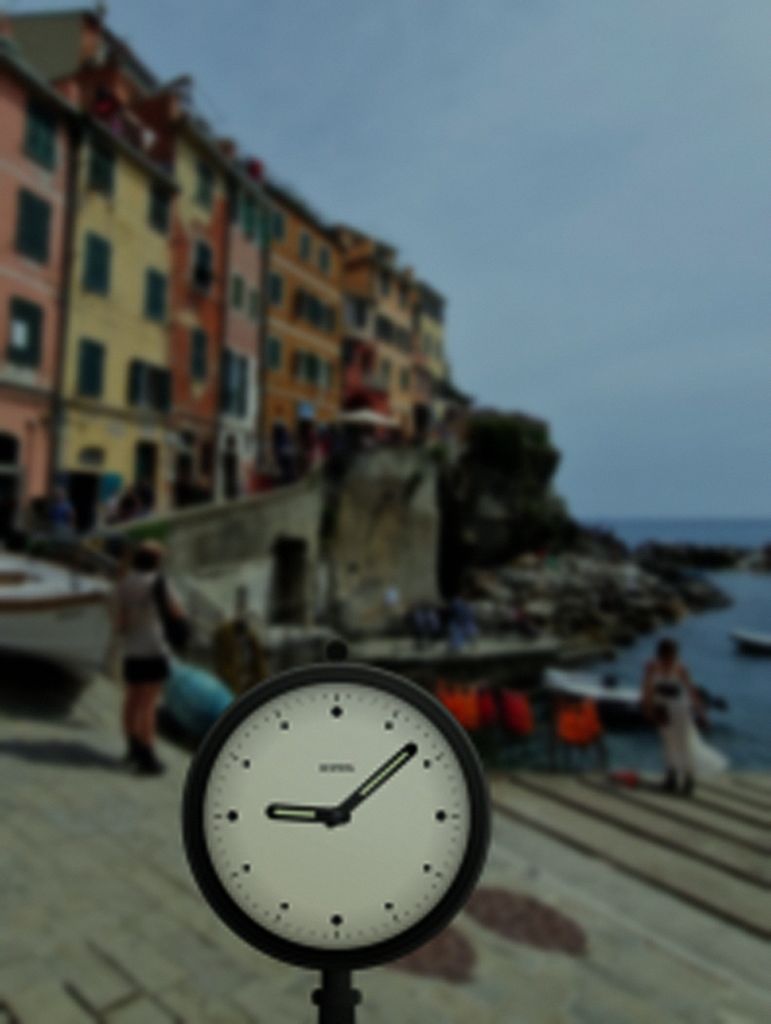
{"hour": 9, "minute": 8}
